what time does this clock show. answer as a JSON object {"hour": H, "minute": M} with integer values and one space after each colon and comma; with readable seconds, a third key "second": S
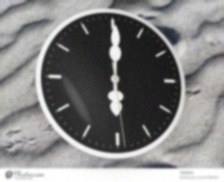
{"hour": 6, "minute": 0, "second": 29}
